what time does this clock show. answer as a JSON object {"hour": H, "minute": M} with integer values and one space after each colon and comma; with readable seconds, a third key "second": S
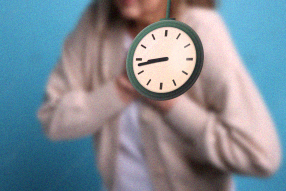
{"hour": 8, "minute": 43}
